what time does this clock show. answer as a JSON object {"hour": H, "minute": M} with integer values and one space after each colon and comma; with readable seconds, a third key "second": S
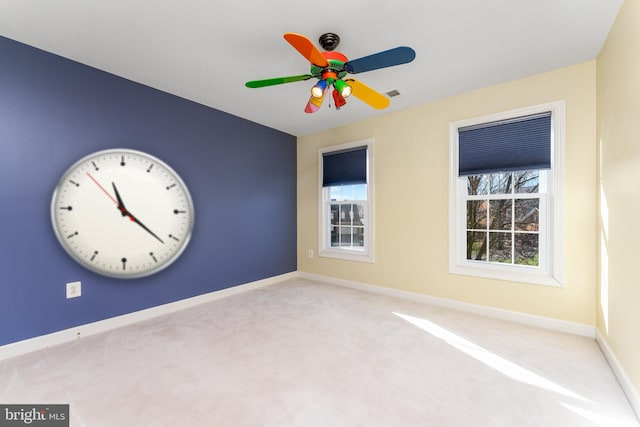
{"hour": 11, "minute": 21, "second": 53}
